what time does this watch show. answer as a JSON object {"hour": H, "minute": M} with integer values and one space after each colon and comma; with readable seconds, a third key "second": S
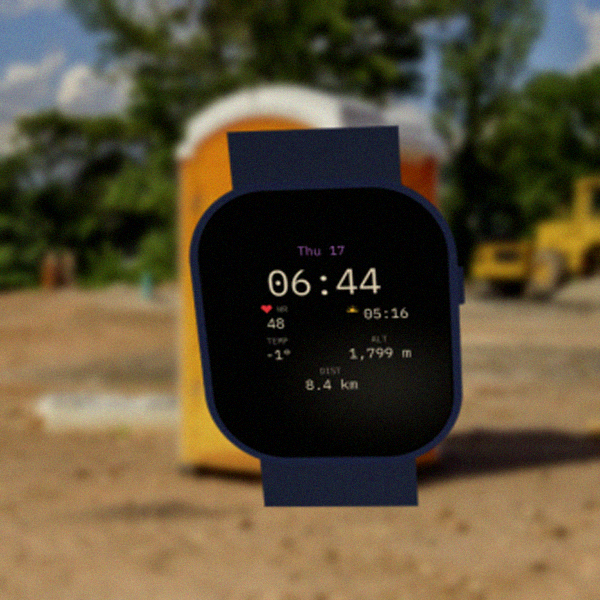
{"hour": 6, "minute": 44}
